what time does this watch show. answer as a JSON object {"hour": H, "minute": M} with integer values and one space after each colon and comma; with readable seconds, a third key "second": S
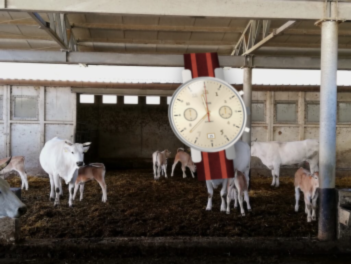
{"hour": 11, "minute": 38}
